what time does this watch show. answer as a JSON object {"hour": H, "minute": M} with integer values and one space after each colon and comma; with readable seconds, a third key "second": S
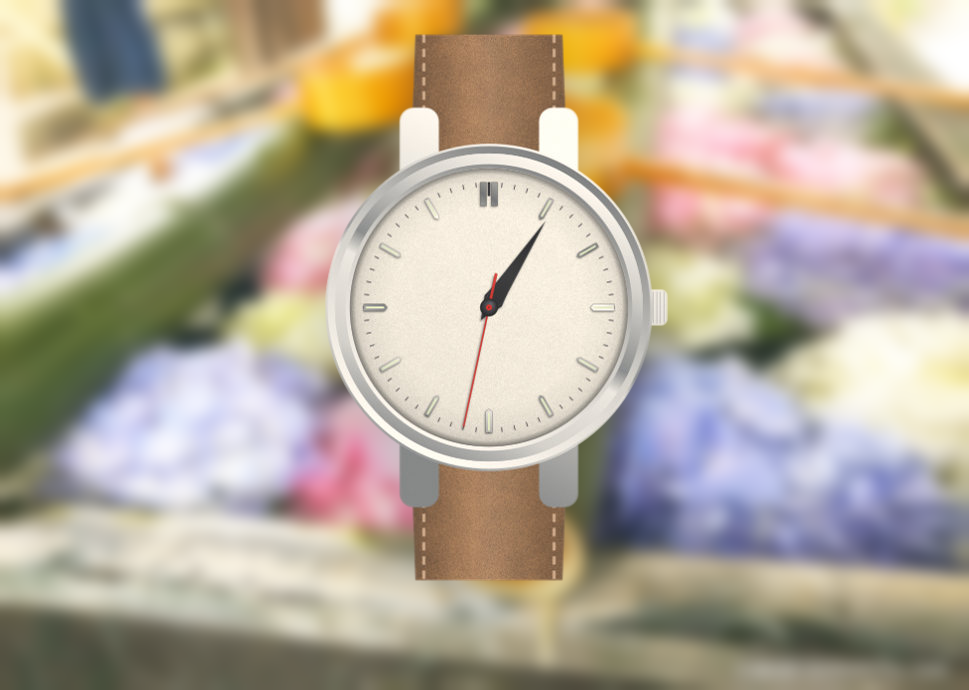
{"hour": 1, "minute": 5, "second": 32}
